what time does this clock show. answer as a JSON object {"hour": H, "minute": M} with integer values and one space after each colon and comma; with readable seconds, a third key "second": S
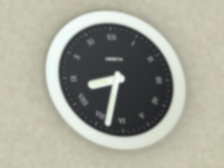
{"hour": 8, "minute": 33}
